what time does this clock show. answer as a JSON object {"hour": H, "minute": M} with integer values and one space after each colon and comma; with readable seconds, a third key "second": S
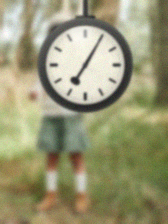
{"hour": 7, "minute": 5}
